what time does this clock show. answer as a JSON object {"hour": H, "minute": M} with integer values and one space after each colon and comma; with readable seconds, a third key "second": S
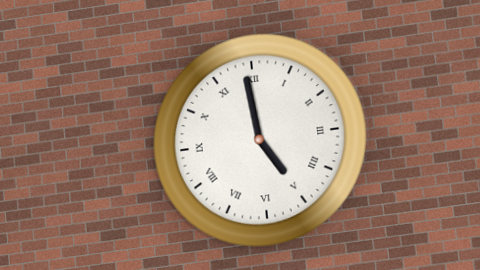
{"hour": 4, "minute": 59}
